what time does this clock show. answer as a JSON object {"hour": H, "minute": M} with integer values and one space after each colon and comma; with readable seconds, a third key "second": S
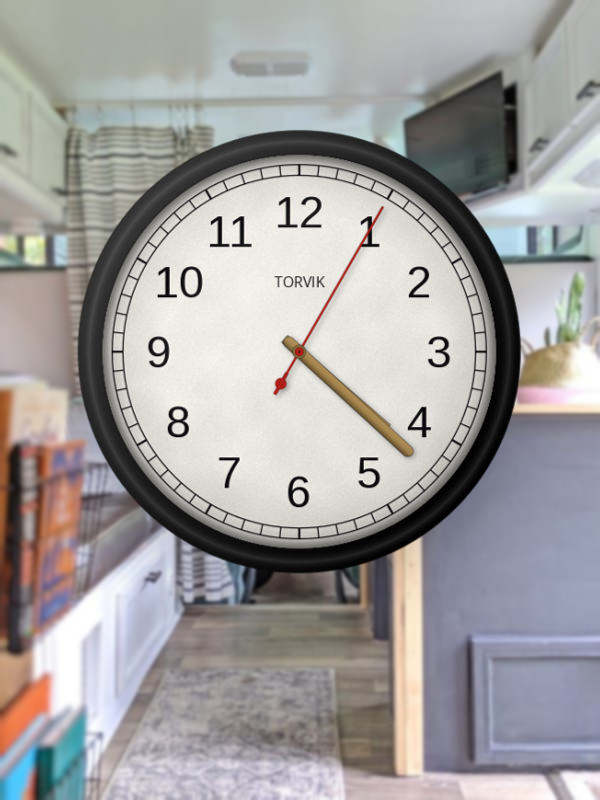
{"hour": 4, "minute": 22, "second": 5}
